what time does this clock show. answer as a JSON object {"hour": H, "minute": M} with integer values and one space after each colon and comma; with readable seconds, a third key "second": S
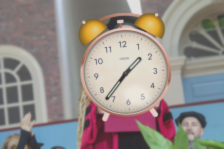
{"hour": 1, "minute": 37}
